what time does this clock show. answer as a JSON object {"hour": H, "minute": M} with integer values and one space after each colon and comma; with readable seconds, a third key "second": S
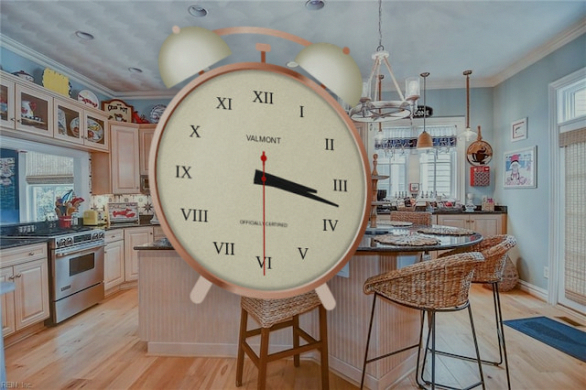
{"hour": 3, "minute": 17, "second": 30}
